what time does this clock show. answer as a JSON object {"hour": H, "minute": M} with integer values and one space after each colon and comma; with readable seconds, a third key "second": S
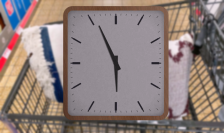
{"hour": 5, "minute": 56}
